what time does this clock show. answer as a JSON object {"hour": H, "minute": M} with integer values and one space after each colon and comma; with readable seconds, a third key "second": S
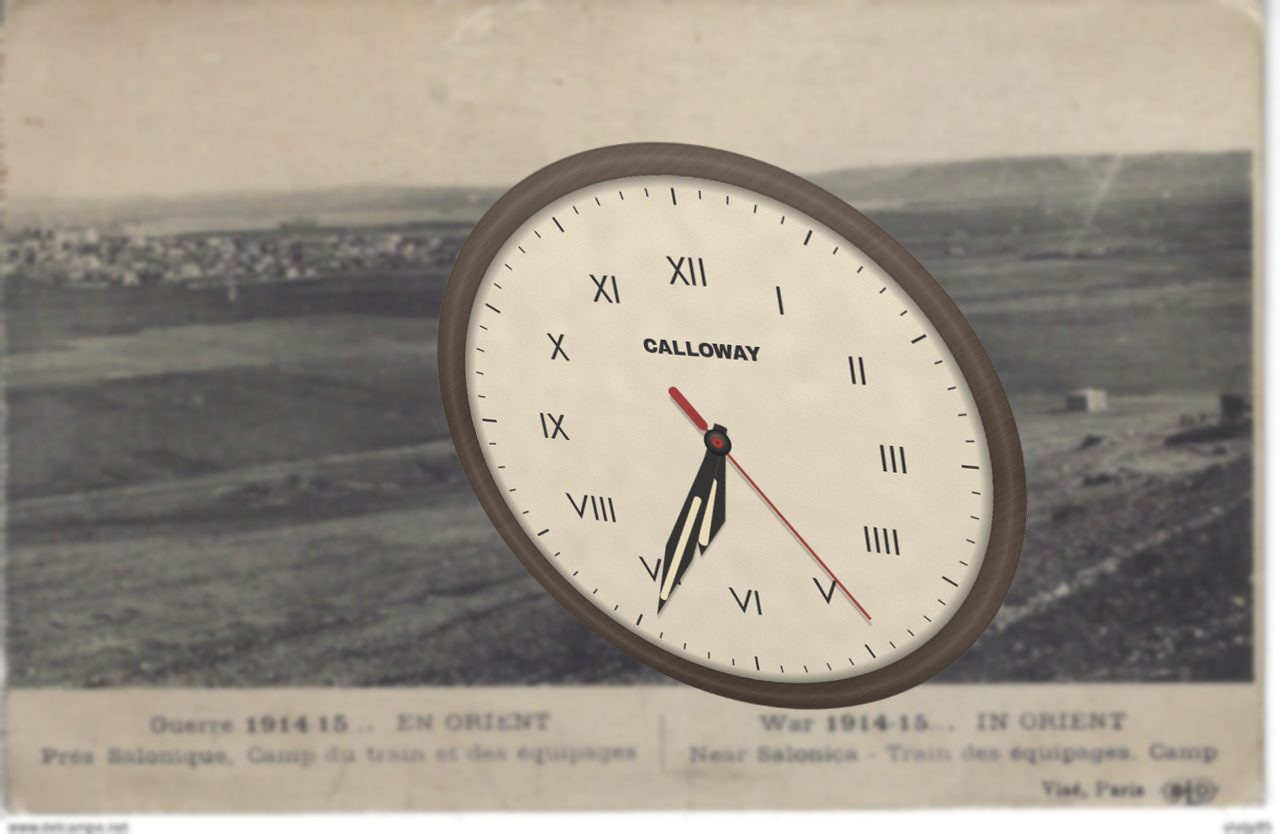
{"hour": 6, "minute": 34, "second": 24}
